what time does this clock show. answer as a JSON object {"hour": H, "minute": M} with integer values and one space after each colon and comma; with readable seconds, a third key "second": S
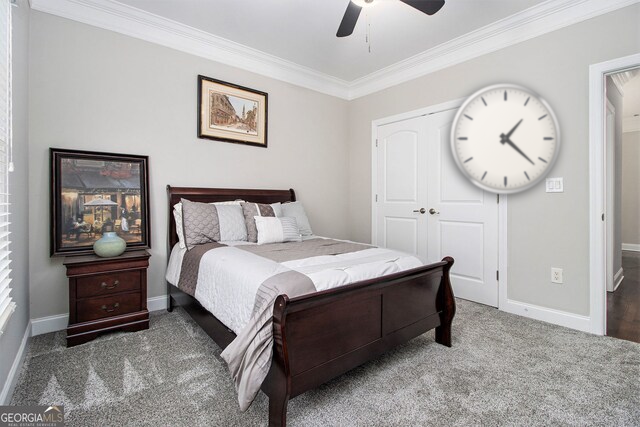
{"hour": 1, "minute": 22}
